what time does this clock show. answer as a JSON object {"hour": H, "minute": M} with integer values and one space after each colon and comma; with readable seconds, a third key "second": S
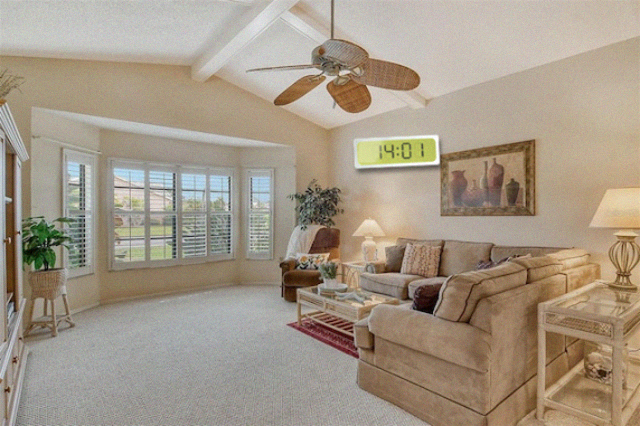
{"hour": 14, "minute": 1}
